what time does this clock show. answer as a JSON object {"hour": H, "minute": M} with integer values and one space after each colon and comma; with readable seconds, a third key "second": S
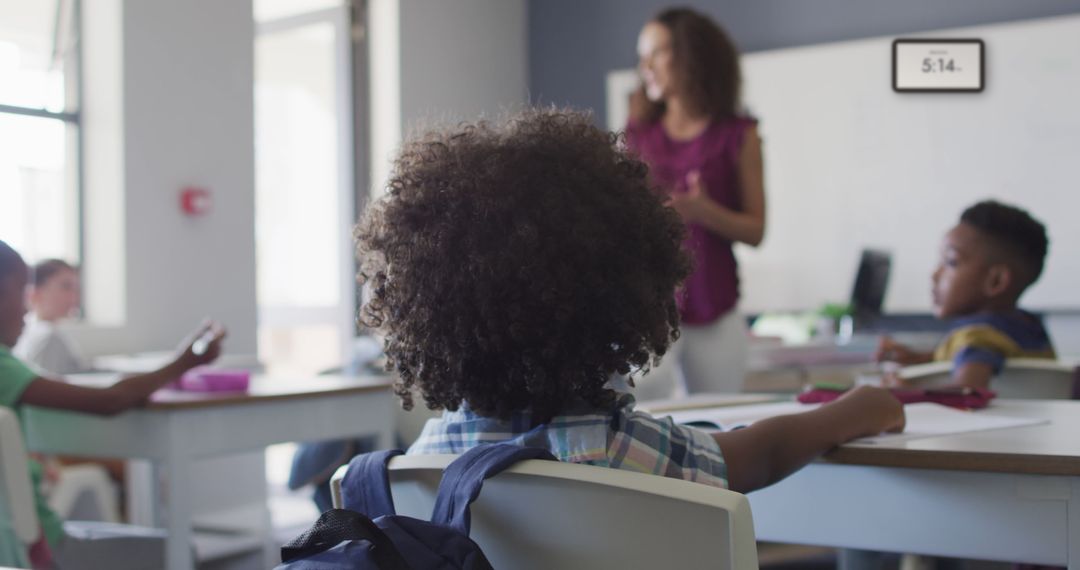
{"hour": 5, "minute": 14}
